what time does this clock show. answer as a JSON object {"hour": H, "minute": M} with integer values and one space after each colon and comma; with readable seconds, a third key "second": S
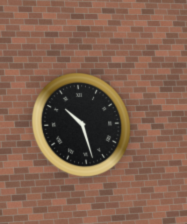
{"hour": 10, "minute": 28}
